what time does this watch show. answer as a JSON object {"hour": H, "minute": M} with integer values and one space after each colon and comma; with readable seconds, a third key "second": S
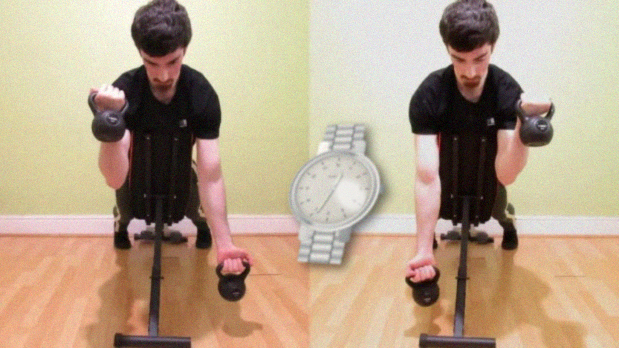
{"hour": 12, "minute": 34}
